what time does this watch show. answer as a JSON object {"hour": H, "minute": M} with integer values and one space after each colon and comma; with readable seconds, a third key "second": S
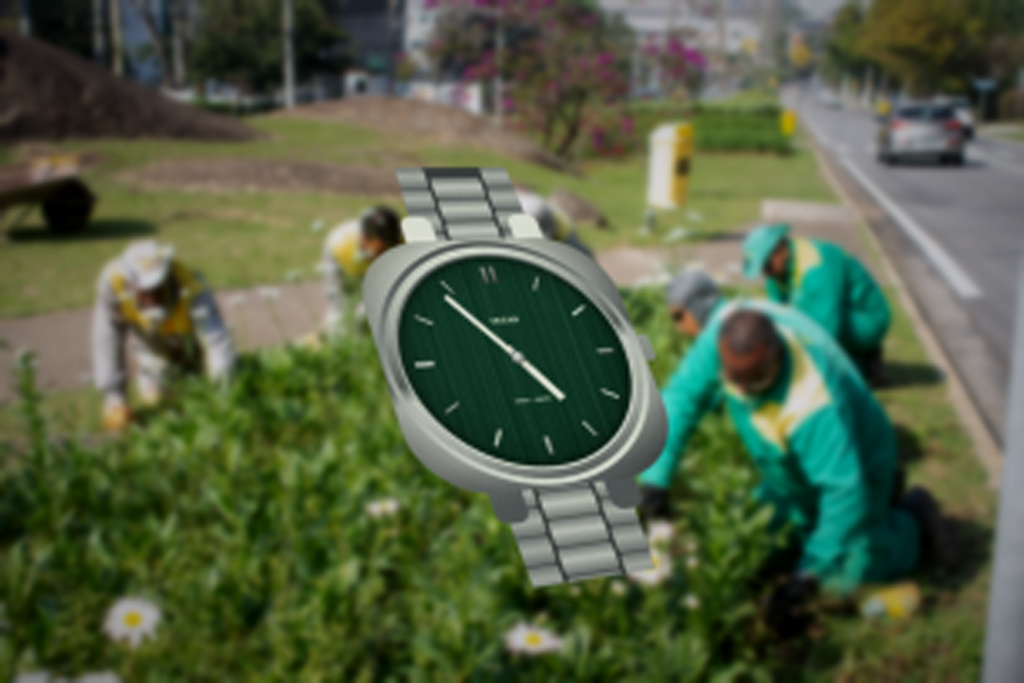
{"hour": 4, "minute": 54}
